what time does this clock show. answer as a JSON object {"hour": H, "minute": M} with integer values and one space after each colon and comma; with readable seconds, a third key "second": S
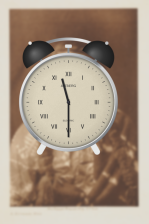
{"hour": 11, "minute": 30}
